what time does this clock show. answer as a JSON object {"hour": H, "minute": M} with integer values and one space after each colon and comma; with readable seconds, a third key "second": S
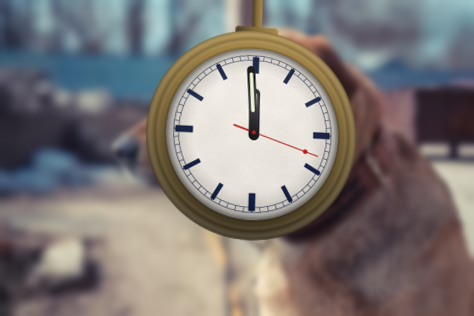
{"hour": 11, "minute": 59, "second": 18}
